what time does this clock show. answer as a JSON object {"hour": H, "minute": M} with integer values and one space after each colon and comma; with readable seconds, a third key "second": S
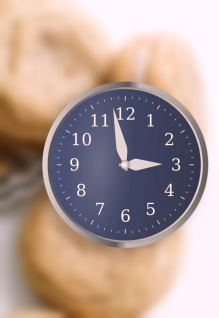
{"hour": 2, "minute": 58}
